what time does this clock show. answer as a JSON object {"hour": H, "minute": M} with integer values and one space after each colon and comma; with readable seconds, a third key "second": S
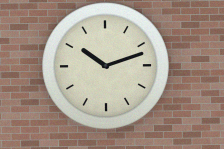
{"hour": 10, "minute": 12}
